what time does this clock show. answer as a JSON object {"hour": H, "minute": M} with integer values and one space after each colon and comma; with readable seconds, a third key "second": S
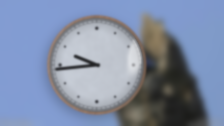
{"hour": 9, "minute": 44}
